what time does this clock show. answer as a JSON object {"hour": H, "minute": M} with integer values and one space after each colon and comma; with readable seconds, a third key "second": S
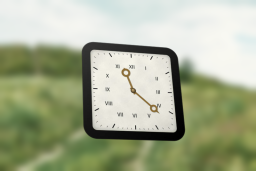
{"hour": 11, "minute": 22}
